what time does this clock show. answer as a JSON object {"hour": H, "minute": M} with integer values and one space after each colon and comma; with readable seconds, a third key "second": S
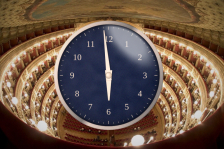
{"hour": 5, "minute": 59}
